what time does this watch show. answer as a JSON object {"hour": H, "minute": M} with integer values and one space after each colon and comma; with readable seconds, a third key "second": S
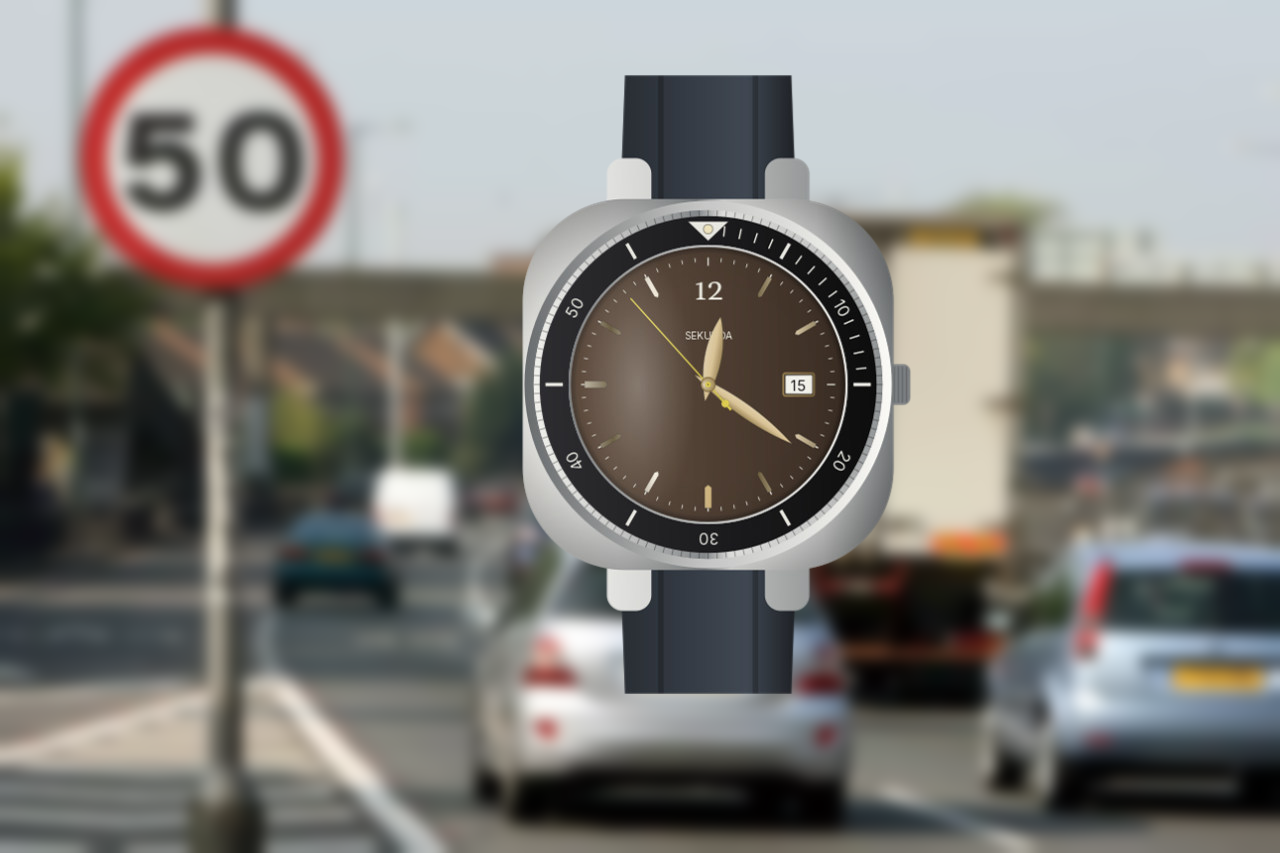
{"hour": 12, "minute": 20, "second": 53}
